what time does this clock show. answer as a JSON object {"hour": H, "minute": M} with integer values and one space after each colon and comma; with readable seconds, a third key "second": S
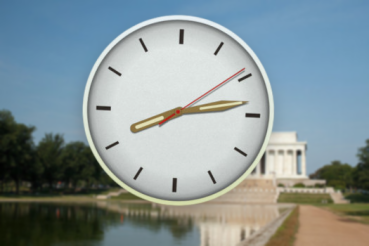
{"hour": 8, "minute": 13, "second": 9}
